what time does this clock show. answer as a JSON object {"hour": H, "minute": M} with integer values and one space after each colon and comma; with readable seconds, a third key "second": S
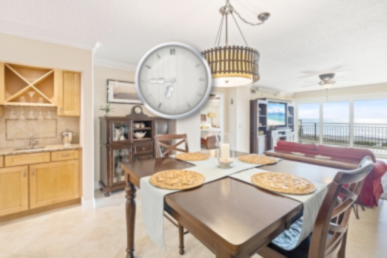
{"hour": 6, "minute": 45}
